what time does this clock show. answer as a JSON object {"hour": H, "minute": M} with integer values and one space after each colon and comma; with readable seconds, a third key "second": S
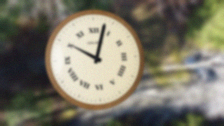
{"hour": 10, "minute": 3}
